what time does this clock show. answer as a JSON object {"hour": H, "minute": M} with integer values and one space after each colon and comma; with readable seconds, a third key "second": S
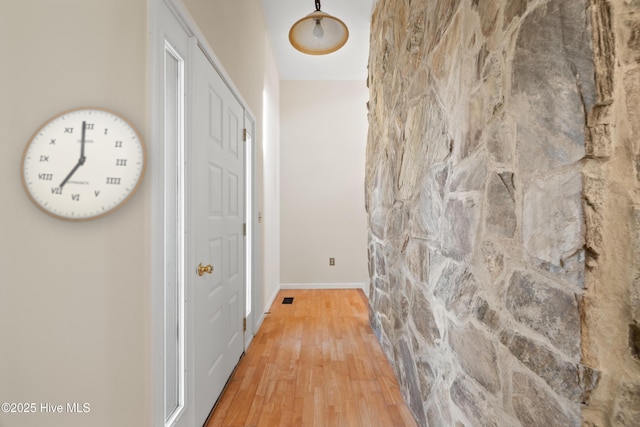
{"hour": 6, "minute": 59}
